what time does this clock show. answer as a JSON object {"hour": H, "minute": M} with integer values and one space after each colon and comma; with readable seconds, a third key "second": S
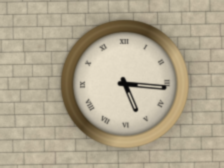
{"hour": 5, "minute": 16}
